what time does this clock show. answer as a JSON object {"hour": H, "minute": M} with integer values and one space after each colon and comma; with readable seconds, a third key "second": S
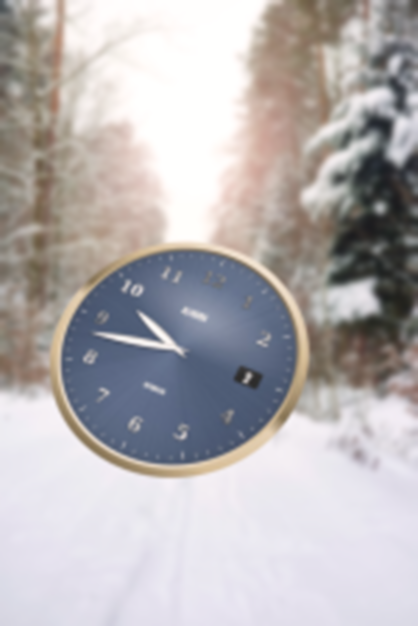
{"hour": 9, "minute": 43}
